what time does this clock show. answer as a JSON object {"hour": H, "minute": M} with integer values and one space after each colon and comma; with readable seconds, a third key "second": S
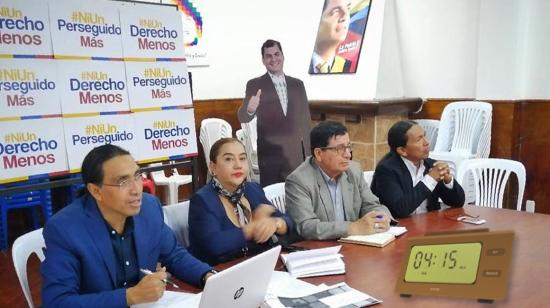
{"hour": 4, "minute": 15}
